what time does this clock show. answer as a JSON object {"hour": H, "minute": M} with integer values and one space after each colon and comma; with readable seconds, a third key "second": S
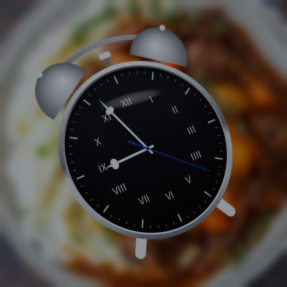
{"hour": 8, "minute": 56, "second": 22}
